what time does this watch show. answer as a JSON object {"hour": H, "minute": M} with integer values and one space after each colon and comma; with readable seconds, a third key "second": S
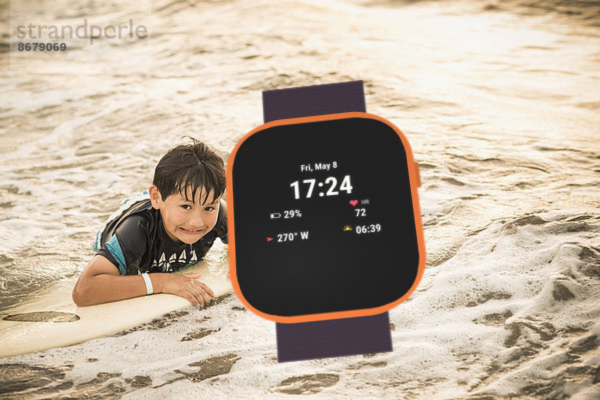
{"hour": 17, "minute": 24}
